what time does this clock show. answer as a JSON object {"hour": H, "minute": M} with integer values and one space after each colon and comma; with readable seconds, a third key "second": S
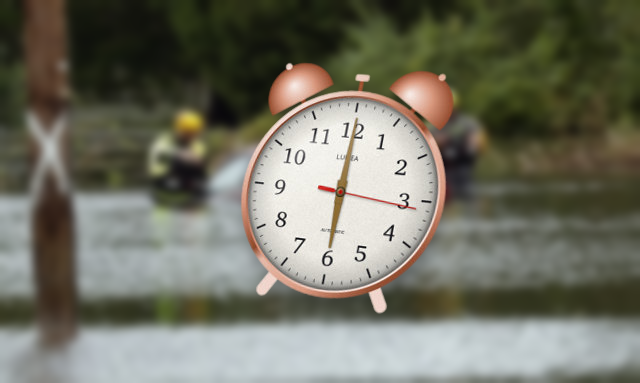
{"hour": 6, "minute": 0, "second": 16}
